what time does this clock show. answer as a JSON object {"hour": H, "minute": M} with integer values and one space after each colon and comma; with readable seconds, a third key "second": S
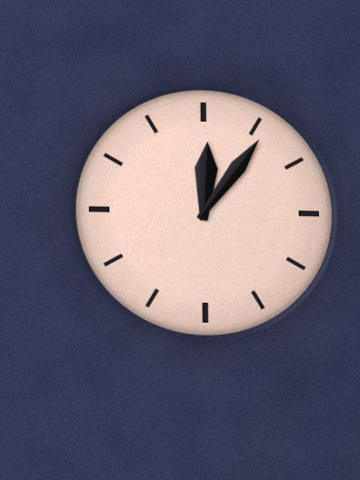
{"hour": 12, "minute": 6}
